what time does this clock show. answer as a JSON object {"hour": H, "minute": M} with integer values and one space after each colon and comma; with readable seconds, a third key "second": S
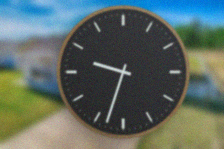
{"hour": 9, "minute": 33}
